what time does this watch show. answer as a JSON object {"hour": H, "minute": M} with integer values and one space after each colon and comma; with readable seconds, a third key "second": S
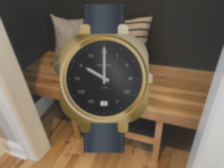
{"hour": 10, "minute": 0}
